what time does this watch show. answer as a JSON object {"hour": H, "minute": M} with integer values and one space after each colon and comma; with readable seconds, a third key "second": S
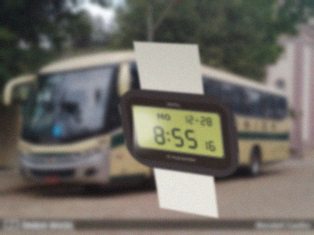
{"hour": 8, "minute": 55}
